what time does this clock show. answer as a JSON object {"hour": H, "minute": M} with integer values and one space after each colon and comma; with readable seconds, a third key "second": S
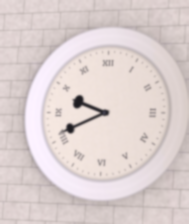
{"hour": 9, "minute": 41}
